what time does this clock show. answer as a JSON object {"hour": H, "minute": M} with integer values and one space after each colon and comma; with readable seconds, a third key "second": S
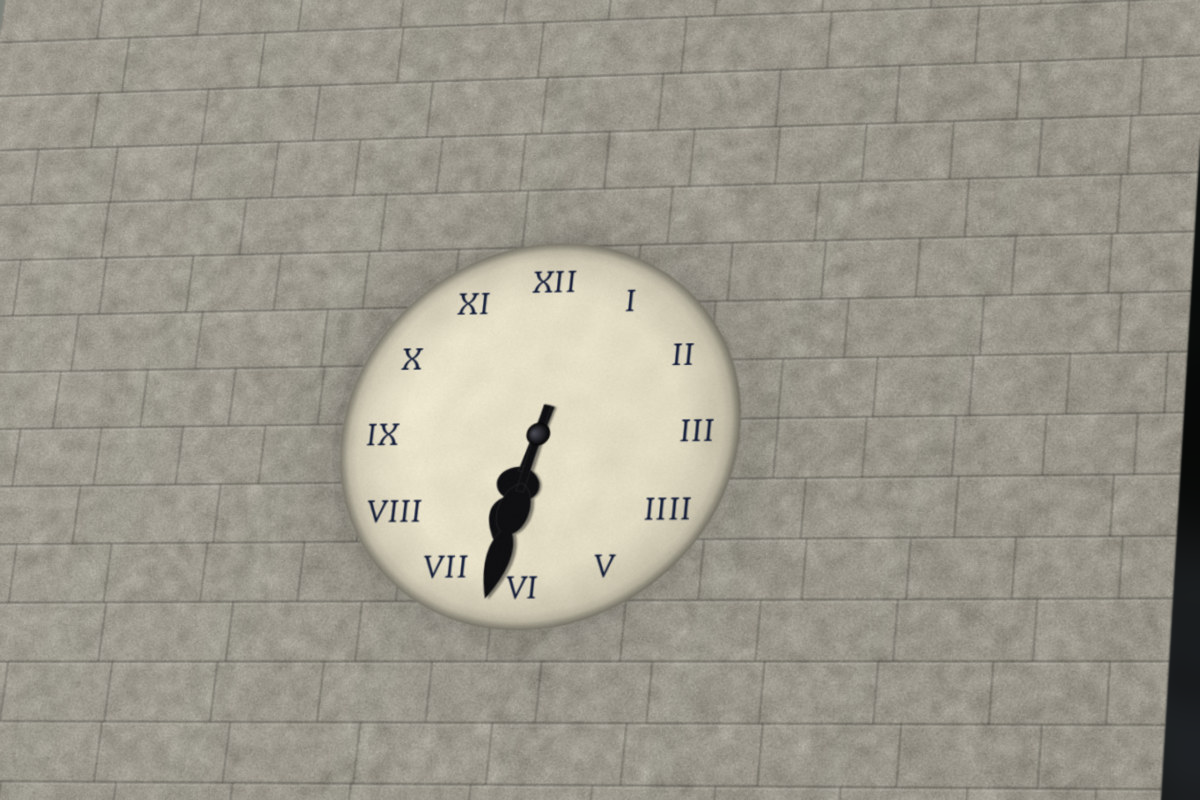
{"hour": 6, "minute": 32}
